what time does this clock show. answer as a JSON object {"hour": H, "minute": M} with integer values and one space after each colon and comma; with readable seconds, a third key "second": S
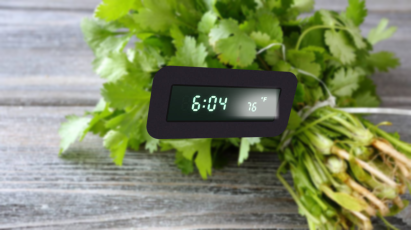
{"hour": 6, "minute": 4}
